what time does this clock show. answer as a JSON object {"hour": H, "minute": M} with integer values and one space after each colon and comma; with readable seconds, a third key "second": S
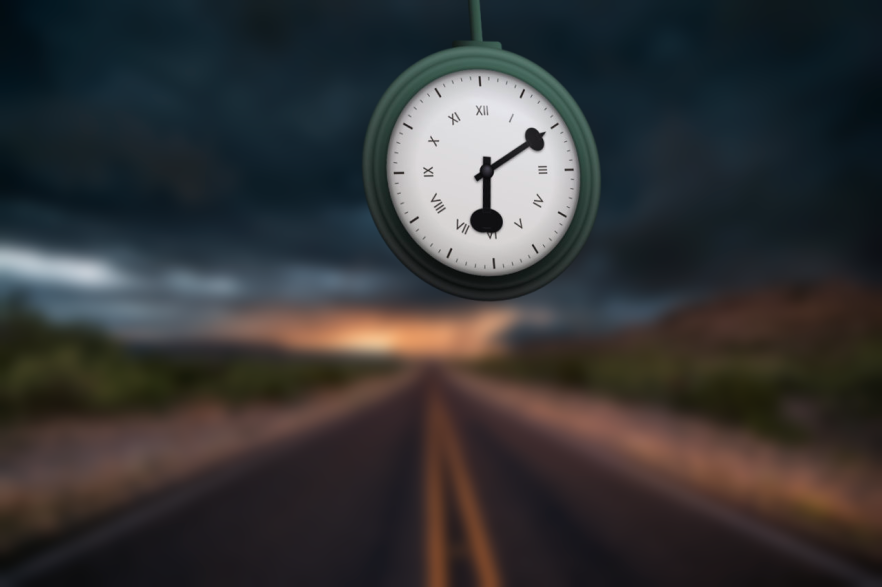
{"hour": 6, "minute": 10}
